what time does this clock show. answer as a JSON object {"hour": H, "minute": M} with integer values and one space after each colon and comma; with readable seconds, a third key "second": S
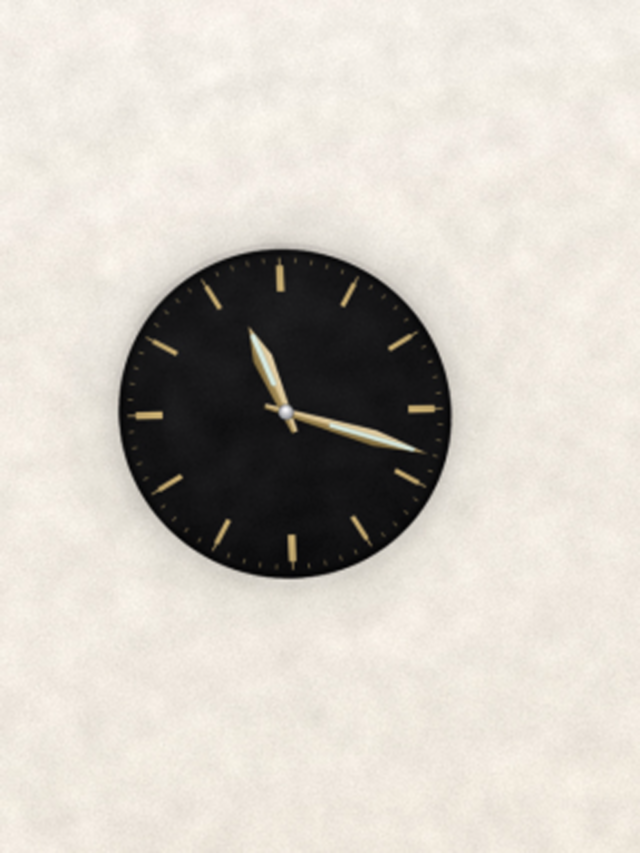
{"hour": 11, "minute": 18}
